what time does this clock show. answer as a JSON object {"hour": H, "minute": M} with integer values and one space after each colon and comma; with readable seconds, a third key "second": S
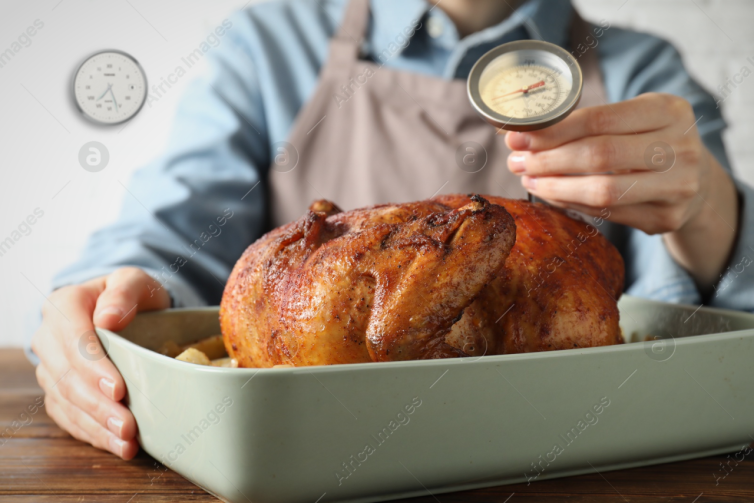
{"hour": 7, "minute": 27}
